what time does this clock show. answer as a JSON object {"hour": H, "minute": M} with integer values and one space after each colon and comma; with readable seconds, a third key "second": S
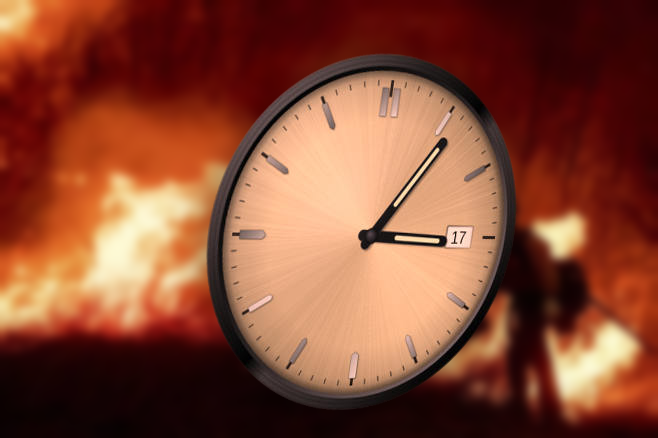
{"hour": 3, "minute": 6}
